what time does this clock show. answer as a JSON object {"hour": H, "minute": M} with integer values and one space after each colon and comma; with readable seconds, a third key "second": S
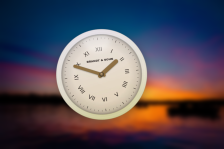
{"hour": 1, "minute": 49}
